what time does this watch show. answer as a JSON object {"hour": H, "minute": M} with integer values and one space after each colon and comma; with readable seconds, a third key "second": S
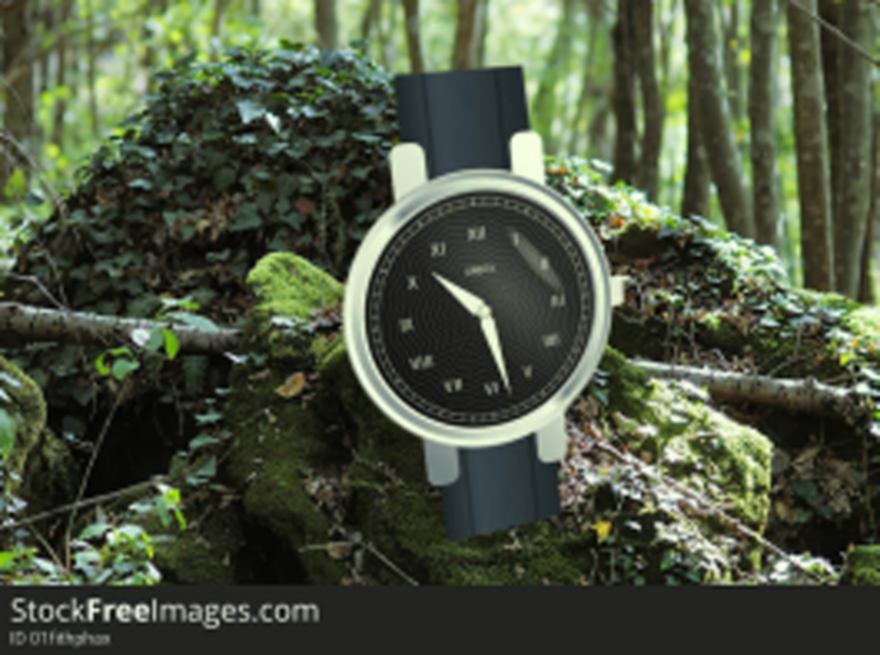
{"hour": 10, "minute": 28}
